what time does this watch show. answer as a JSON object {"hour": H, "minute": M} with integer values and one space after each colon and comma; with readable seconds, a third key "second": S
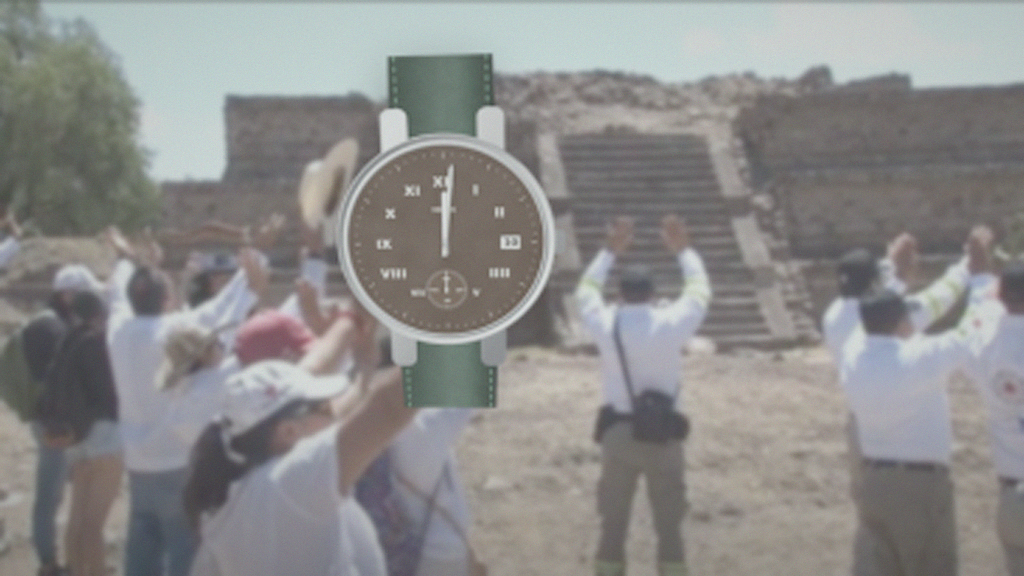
{"hour": 12, "minute": 1}
